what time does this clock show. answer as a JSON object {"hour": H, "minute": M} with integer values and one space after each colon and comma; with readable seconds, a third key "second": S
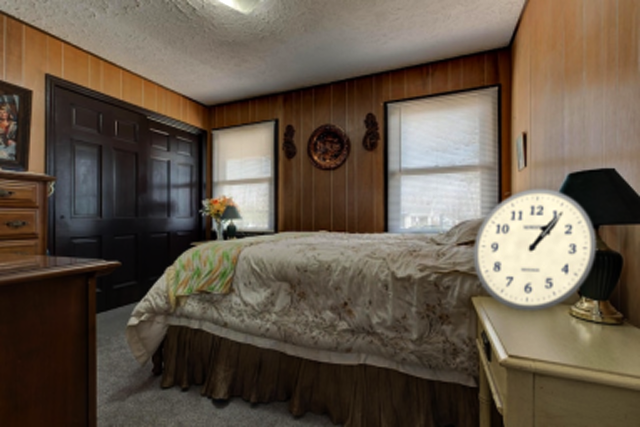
{"hour": 1, "minute": 6}
